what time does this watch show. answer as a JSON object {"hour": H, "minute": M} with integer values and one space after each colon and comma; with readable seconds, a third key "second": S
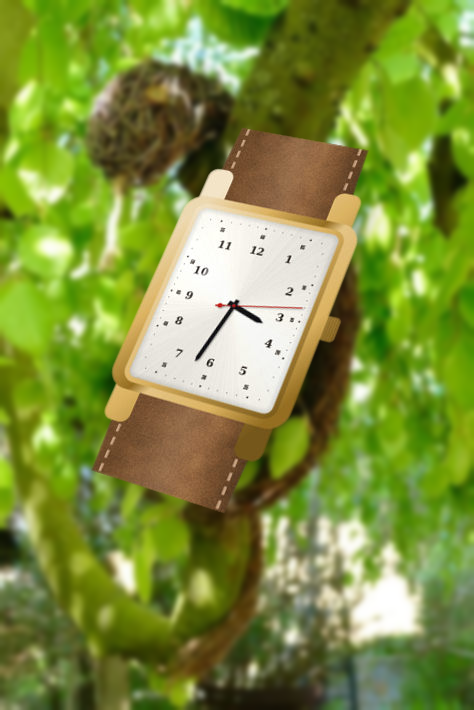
{"hour": 3, "minute": 32, "second": 13}
